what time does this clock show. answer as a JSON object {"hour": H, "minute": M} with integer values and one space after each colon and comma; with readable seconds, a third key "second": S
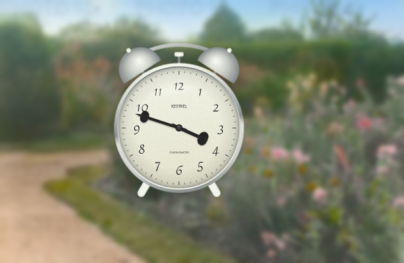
{"hour": 3, "minute": 48}
